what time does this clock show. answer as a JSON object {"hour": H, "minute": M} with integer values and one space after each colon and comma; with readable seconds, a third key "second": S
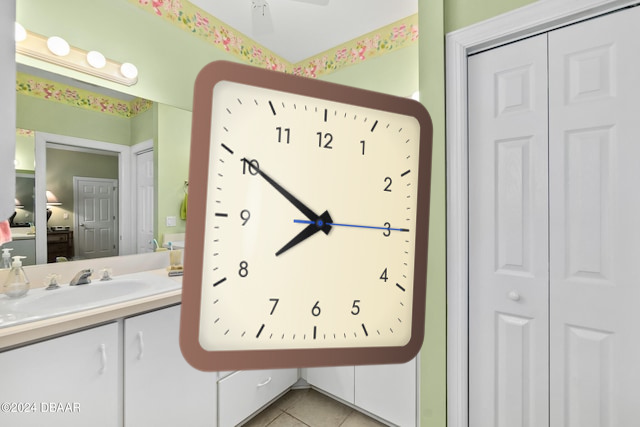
{"hour": 7, "minute": 50, "second": 15}
